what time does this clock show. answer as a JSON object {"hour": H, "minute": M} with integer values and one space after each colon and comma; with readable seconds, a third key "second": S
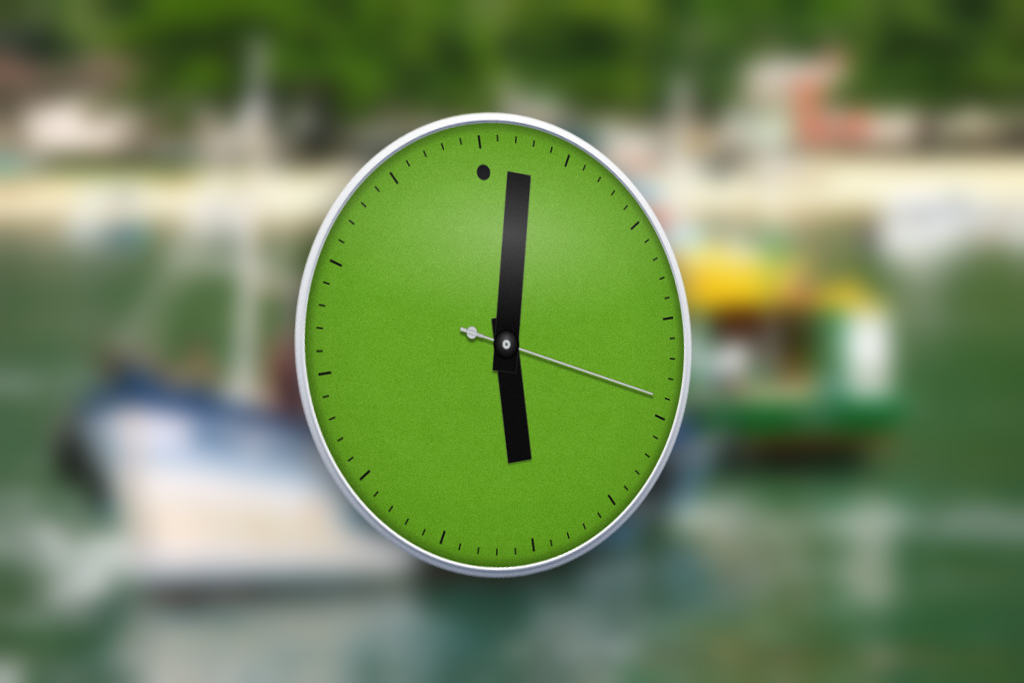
{"hour": 6, "minute": 2, "second": 19}
